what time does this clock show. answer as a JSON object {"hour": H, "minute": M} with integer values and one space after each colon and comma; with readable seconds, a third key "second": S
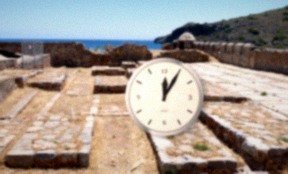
{"hour": 12, "minute": 5}
